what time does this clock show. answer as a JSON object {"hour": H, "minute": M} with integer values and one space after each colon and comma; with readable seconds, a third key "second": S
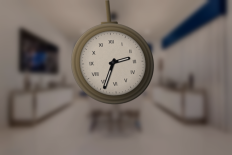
{"hour": 2, "minute": 34}
